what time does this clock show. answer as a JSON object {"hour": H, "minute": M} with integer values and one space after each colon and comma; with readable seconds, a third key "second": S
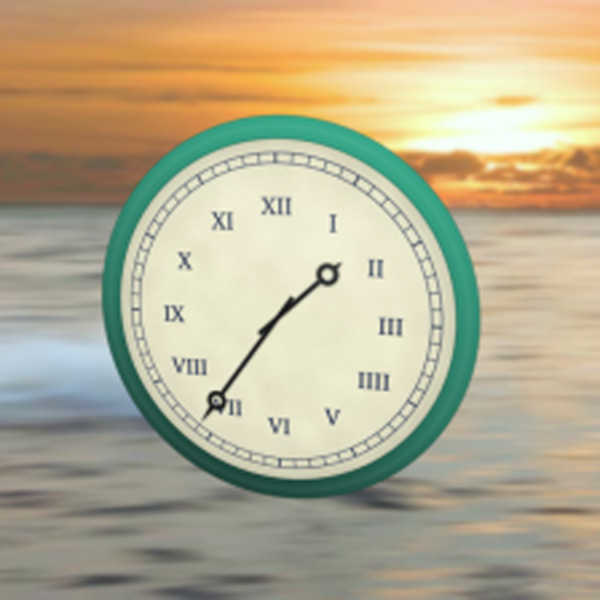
{"hour": 1, "minute": 36}
